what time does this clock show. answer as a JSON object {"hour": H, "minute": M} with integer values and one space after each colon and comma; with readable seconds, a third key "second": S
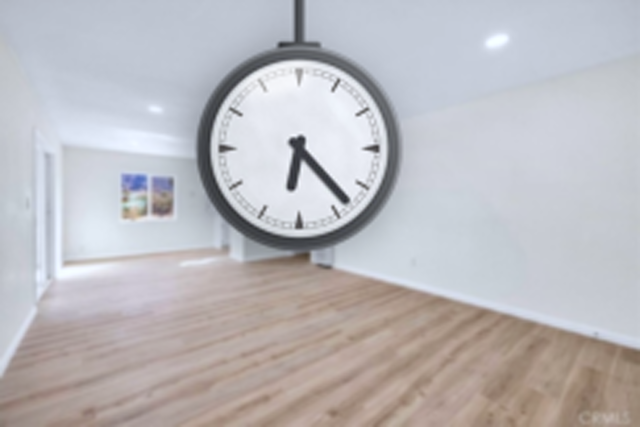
{"hour": 6, "minute": 23}
